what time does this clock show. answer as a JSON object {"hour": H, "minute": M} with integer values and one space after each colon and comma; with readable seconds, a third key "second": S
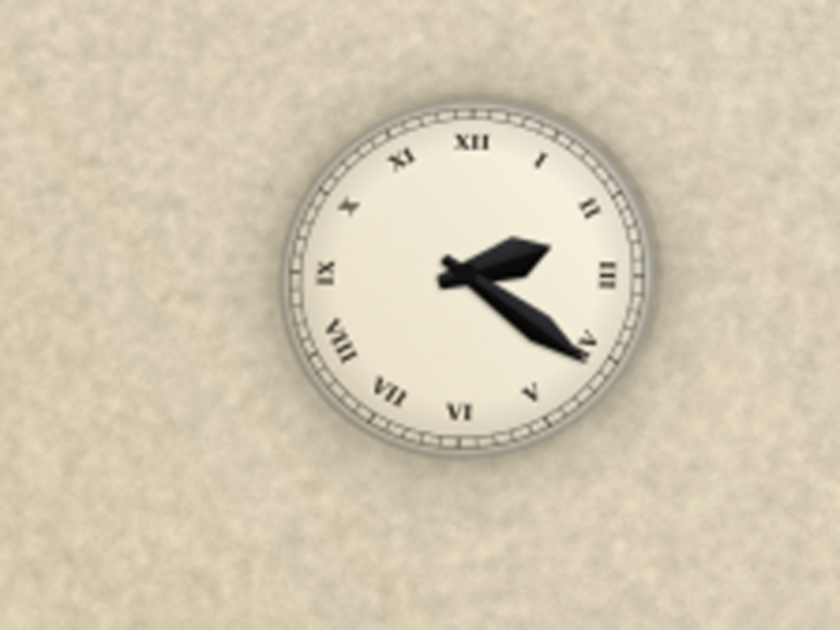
{"hour": 2, "minute": 21}
